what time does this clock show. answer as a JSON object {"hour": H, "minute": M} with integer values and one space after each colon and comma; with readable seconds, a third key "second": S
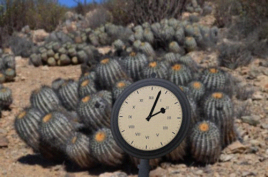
{"hour": 2, "minute": 3}
